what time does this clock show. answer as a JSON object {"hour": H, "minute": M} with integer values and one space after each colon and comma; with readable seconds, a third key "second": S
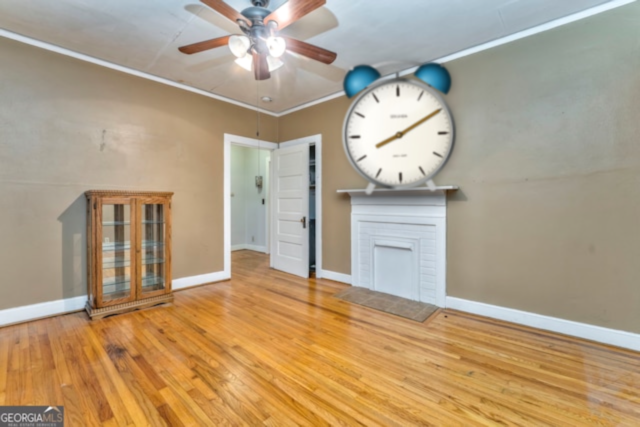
{"hour": 8, "minute": 10}
